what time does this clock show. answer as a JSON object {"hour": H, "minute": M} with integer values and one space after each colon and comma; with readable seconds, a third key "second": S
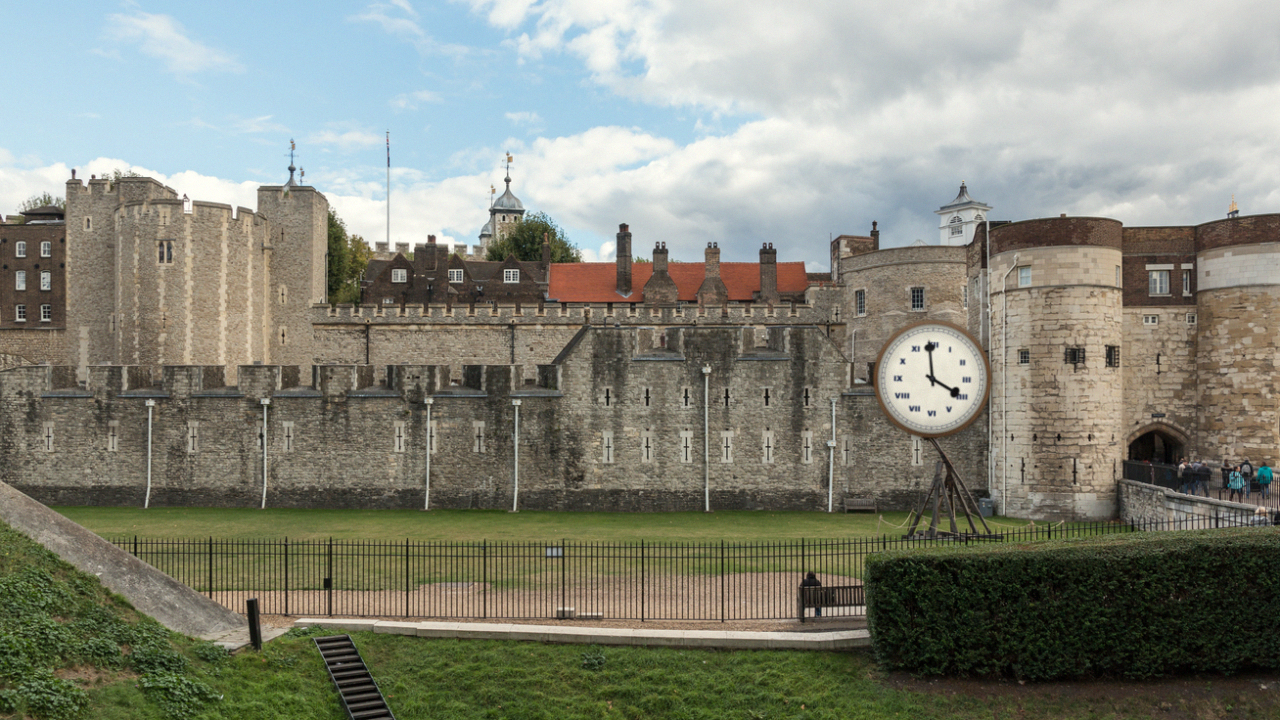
{"hour": 3, "minute": 59}
